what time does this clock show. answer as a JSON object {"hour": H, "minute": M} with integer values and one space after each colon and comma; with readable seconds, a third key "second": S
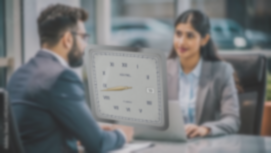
{"hour": 8, "minute": 43}
